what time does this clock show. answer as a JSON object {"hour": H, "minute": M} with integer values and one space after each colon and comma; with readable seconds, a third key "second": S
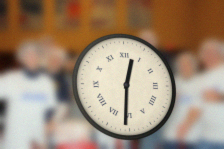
{"hour": 12, "minute": 31}
